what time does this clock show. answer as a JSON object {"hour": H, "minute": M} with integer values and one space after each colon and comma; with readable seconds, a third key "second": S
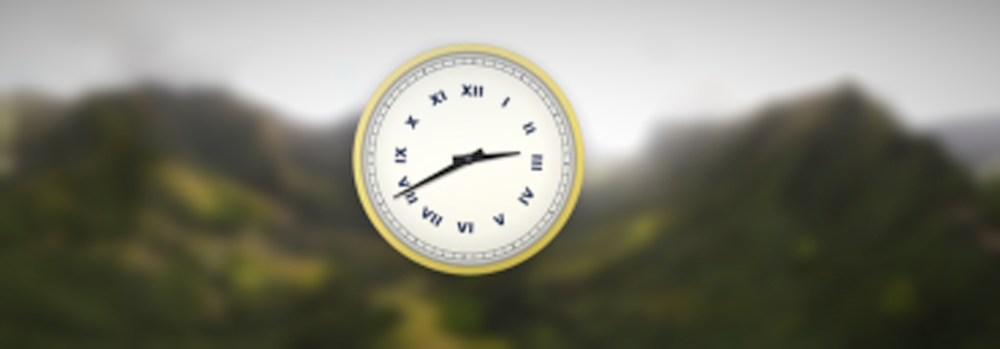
{"hour": 2, "minute": 40}
